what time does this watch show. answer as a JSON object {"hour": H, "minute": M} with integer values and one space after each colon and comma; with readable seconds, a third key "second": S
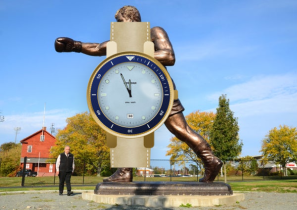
{"hour": 11, "minute": 56}
